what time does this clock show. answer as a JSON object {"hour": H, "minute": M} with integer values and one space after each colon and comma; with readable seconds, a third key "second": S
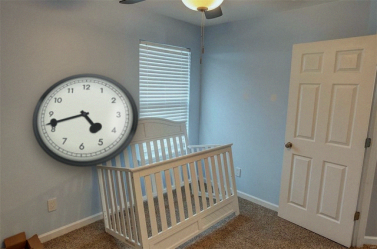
{"hour": 4, "minute": 42}
